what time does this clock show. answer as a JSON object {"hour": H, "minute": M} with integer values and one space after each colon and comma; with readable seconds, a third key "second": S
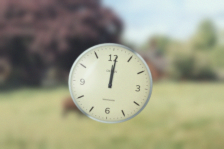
{"hour": 12, "minute": 1}
